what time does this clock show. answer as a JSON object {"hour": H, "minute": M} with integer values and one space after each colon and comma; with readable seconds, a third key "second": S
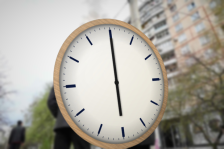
{"hour": 6, "minute": 0}
